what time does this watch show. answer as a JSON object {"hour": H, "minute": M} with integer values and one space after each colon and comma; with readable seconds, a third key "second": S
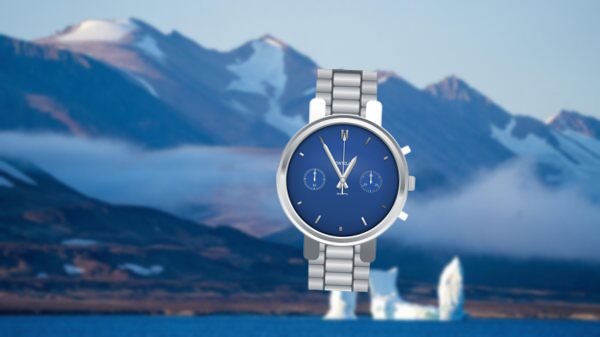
{"hour": 12, "minute": 55}
